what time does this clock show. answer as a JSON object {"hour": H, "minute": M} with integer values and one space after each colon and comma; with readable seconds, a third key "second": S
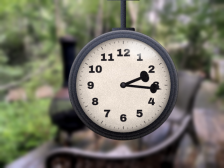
{"hour": 2, "minute": 16}
